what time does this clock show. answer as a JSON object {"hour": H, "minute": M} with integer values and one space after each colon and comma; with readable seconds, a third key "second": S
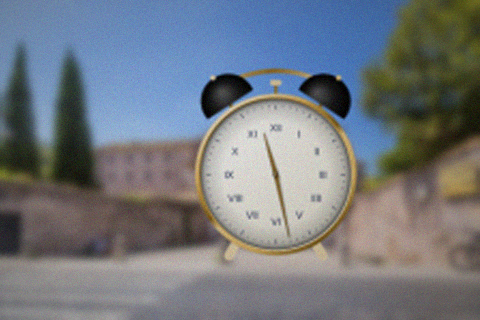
{"hour": 11, "minute": 28}
